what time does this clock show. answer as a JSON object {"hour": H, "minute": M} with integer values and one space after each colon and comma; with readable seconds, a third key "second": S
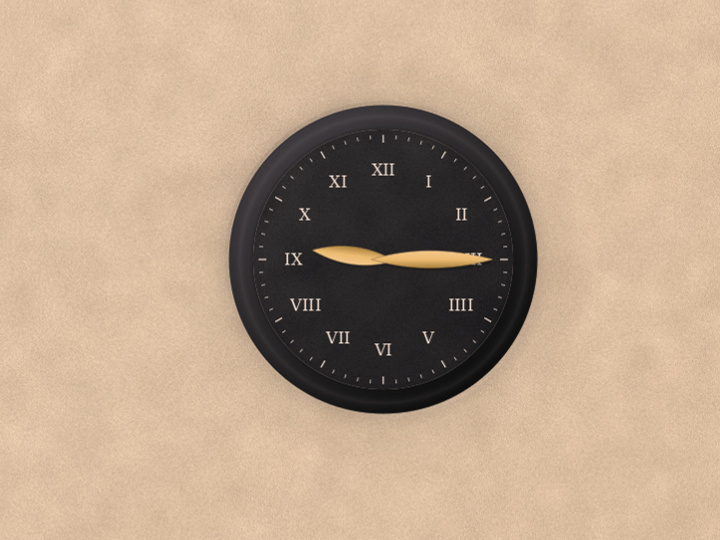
{"hour": 9, "minute": 15}
